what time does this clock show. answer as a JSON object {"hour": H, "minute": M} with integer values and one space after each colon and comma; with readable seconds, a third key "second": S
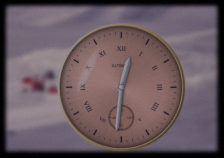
{"hour": 12, "minute": 31}
